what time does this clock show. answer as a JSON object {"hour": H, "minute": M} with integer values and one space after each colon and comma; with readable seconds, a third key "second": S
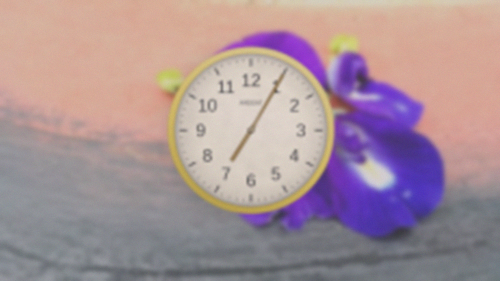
{"hour": 7, "minute": 5}
